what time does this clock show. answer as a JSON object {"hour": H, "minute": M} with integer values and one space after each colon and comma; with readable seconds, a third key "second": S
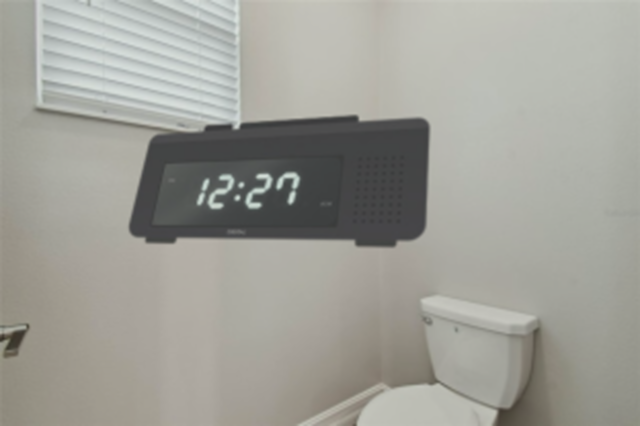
{"hour": 12, "minute": 27}
